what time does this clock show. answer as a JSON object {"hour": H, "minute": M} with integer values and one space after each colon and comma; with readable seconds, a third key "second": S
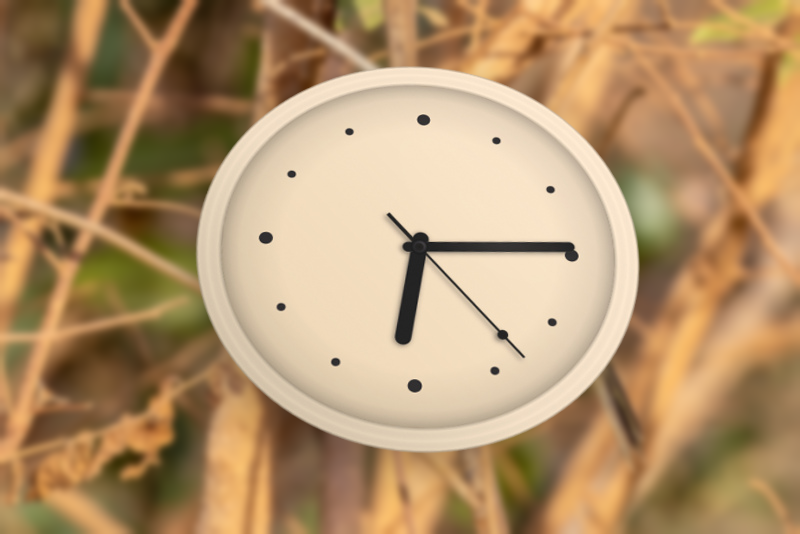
{"hour": 6, "minute": 14, "second": 23}
